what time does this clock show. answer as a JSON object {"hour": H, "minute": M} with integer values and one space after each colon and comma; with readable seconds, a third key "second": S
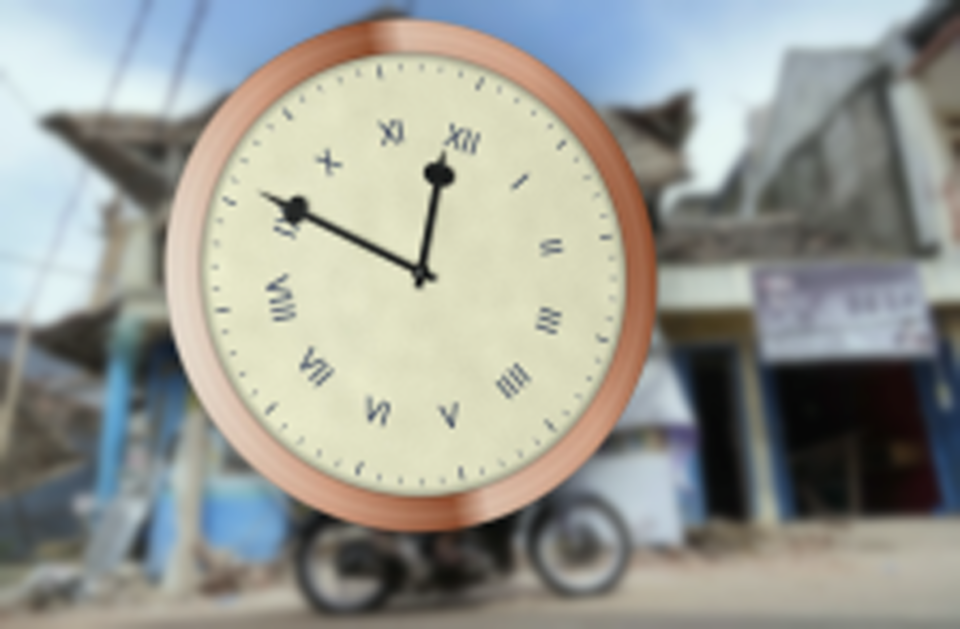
{"hour": 11, "minute": 46}
